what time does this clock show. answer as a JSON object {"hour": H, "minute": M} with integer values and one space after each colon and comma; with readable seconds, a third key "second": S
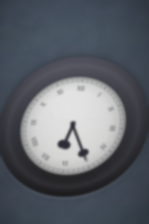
{"hour": 6, "minute": 25}
